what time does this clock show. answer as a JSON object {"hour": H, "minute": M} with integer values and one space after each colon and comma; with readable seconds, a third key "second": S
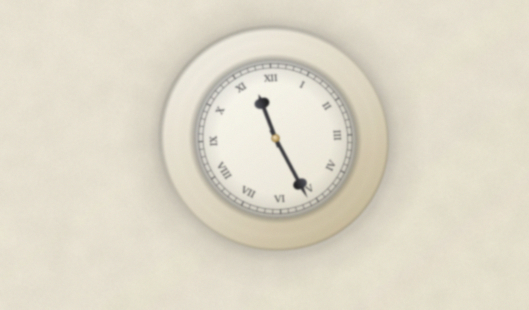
{"hour": 11, "minute": 26}
